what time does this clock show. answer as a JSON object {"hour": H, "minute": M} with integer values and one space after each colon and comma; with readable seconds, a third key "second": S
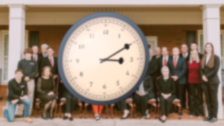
{"hour": 3, "minute": 10}
